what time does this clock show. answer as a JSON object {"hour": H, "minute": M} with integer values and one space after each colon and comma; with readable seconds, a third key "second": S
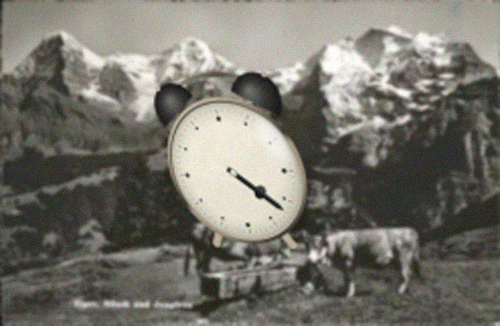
{"hour": 4, "minute": 22}
